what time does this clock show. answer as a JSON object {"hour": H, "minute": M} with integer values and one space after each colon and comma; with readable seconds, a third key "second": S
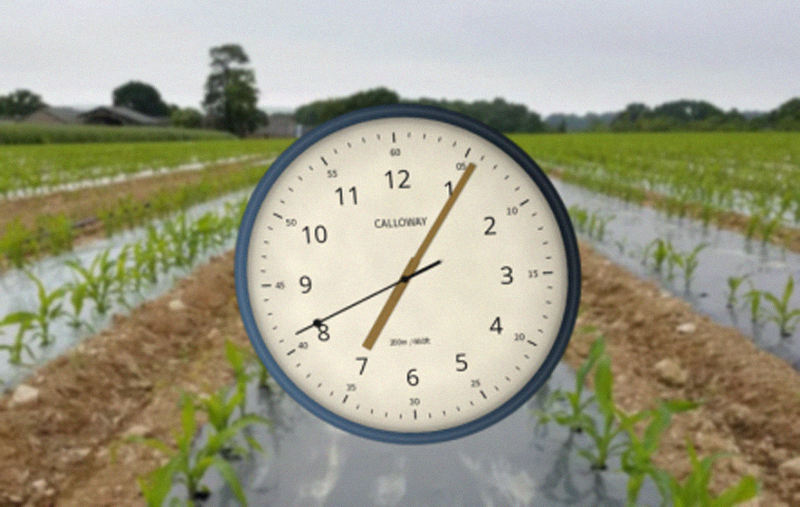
{"hour": 7, "minute": 5, "second": 41}
